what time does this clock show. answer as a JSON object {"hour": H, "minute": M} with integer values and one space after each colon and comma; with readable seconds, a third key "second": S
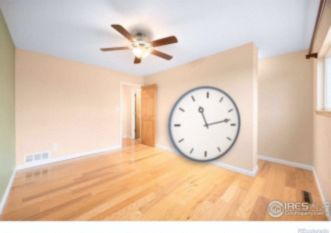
{"hour": 11, "minute": 13}
